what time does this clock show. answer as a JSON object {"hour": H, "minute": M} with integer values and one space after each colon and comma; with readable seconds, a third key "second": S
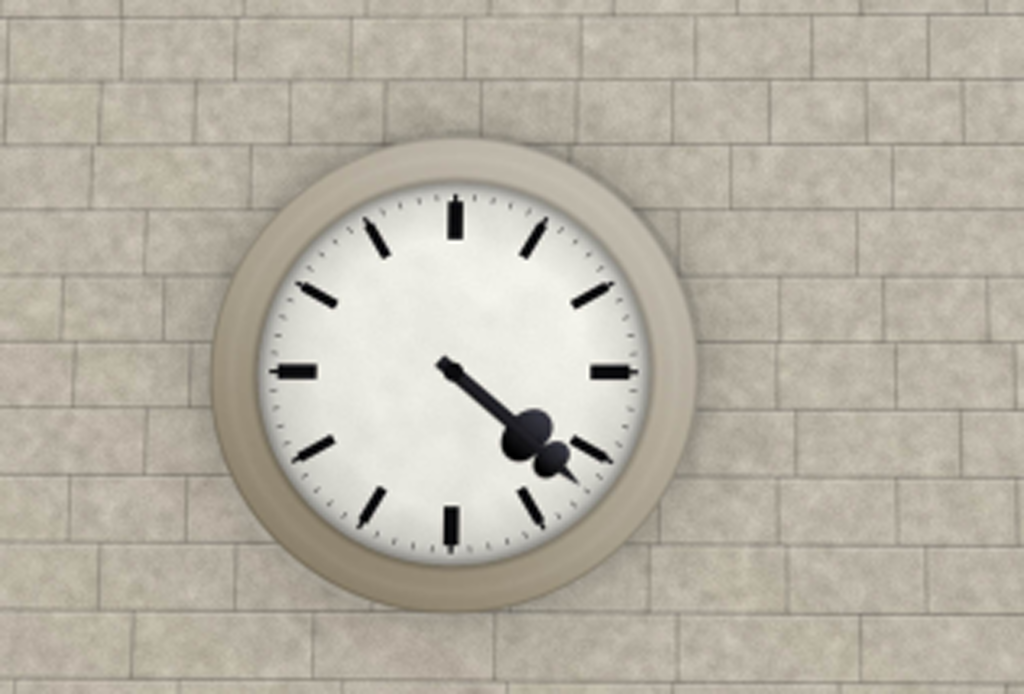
{"hour": 4, "minute": 22}
